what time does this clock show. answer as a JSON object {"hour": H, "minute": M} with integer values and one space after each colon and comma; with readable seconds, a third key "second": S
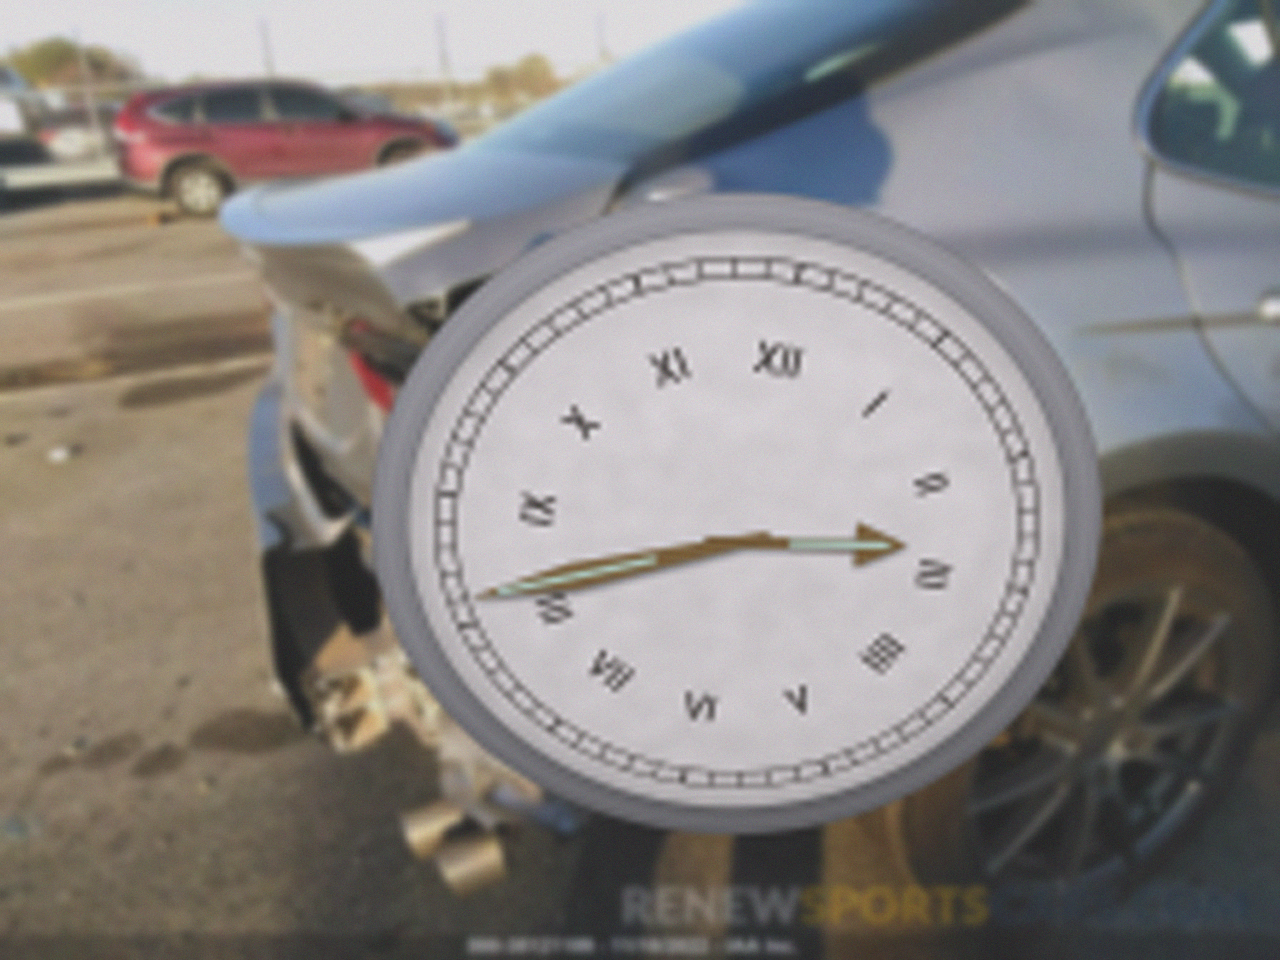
{"hour": 2, "minute": 41}
